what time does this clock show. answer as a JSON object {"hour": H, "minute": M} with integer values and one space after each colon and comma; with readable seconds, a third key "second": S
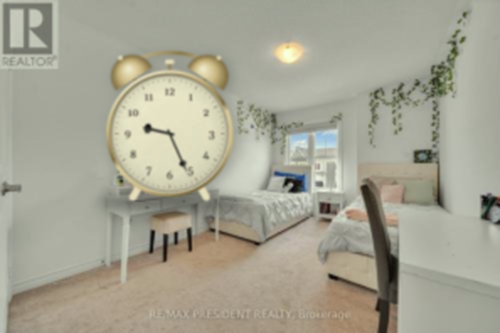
{"hour": 9, "minute": 26}
